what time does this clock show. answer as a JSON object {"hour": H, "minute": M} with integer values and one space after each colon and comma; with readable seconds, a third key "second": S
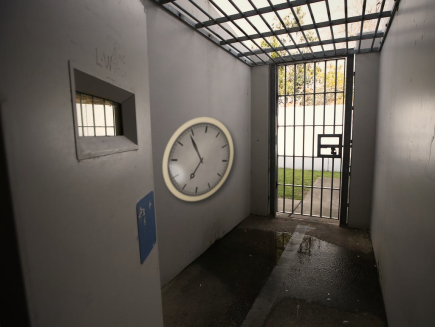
{"hour": 6, "minute": 54}
